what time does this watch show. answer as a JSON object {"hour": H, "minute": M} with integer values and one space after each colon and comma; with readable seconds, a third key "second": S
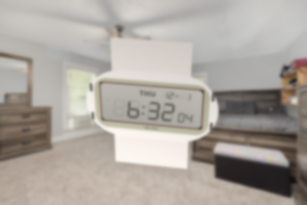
{"hour": 6, "minute": 32}
